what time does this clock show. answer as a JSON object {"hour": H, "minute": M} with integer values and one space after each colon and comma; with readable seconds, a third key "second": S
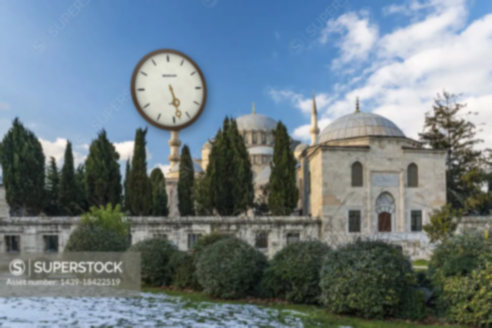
{"hour": 5, "minute": 28}
